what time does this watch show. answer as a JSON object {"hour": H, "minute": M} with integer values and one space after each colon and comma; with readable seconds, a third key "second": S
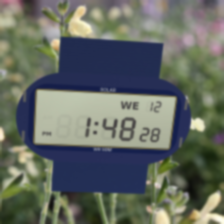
{"hour": 1, "minute": 48, "second": 28}
